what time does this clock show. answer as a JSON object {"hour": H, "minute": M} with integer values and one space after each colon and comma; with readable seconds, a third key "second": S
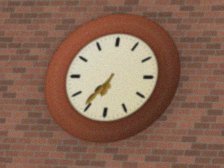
{"hour": 6, "minute": 36}
